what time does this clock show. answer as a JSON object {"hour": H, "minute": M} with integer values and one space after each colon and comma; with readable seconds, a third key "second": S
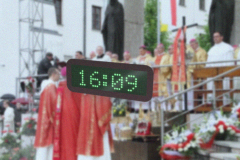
{"hour": 16, "minute": 9}
